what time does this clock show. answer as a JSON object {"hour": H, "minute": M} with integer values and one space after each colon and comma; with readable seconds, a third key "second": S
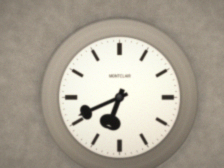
{"hour": 6, "minute": 41}
